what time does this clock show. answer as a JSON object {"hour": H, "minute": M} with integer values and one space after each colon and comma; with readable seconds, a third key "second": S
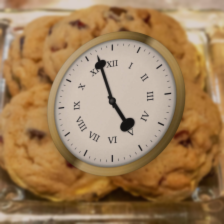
{"hour": 4, "minute": 57}
